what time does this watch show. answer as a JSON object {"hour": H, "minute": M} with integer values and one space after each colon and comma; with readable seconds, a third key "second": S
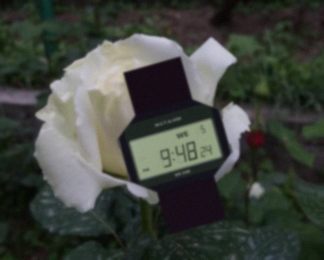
{"hour": 9, "minute": 48}
